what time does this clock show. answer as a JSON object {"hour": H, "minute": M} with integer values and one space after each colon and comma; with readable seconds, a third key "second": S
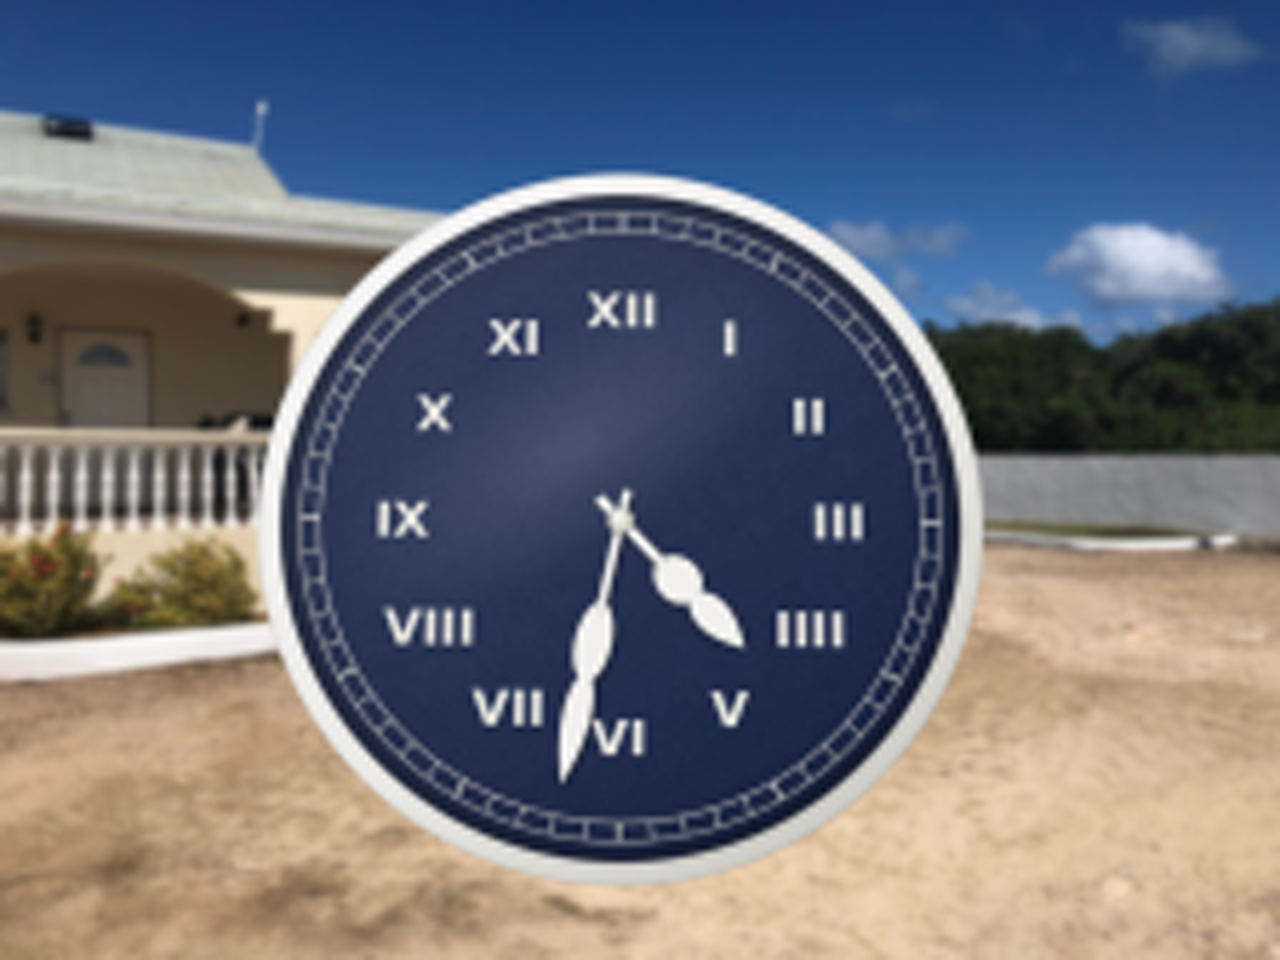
{"hour": 4, "minute": 32}
